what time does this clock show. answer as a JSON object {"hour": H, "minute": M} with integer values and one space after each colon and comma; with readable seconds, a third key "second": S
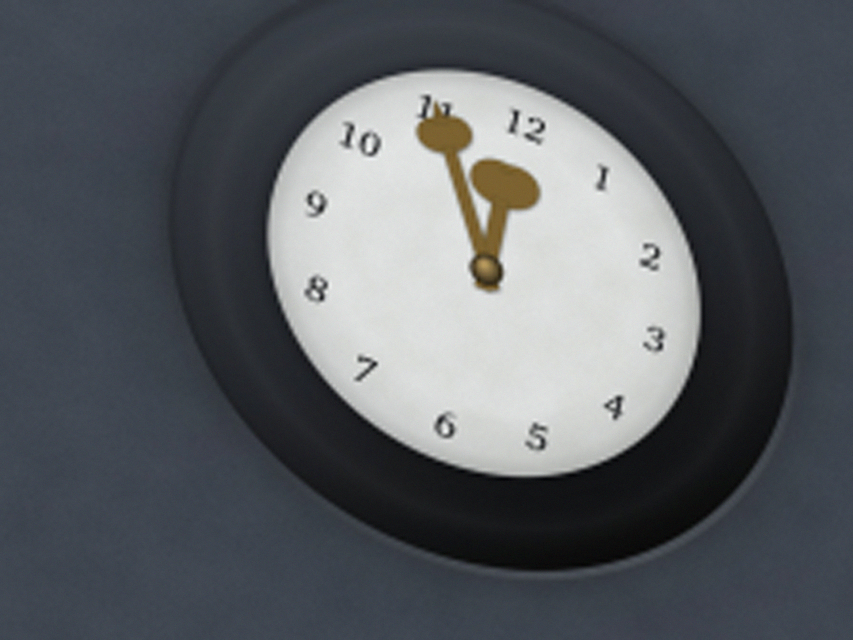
{"hour": 11, "minute": 55}
